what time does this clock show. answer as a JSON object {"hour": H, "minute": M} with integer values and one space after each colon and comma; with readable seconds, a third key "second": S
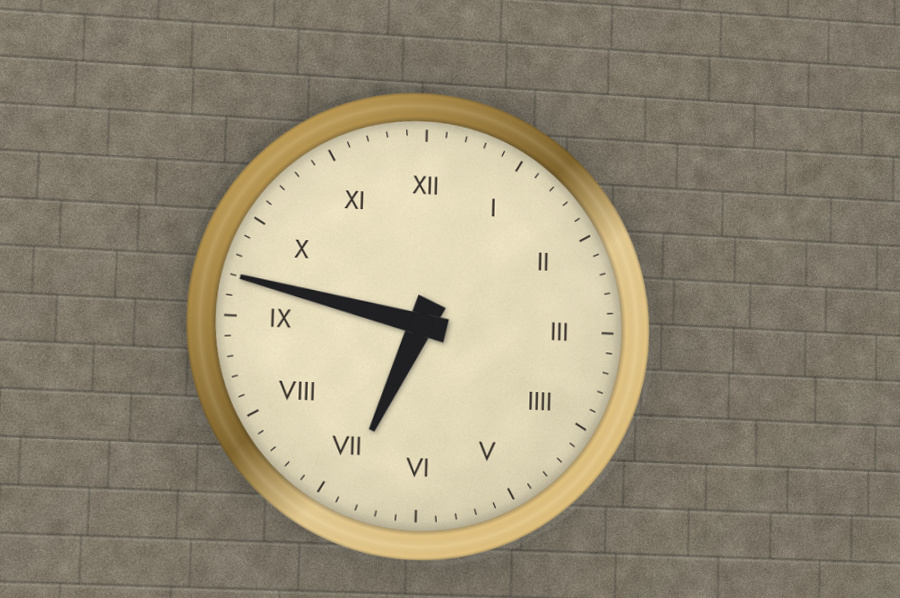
{"hour": 6, "minute": 47}
